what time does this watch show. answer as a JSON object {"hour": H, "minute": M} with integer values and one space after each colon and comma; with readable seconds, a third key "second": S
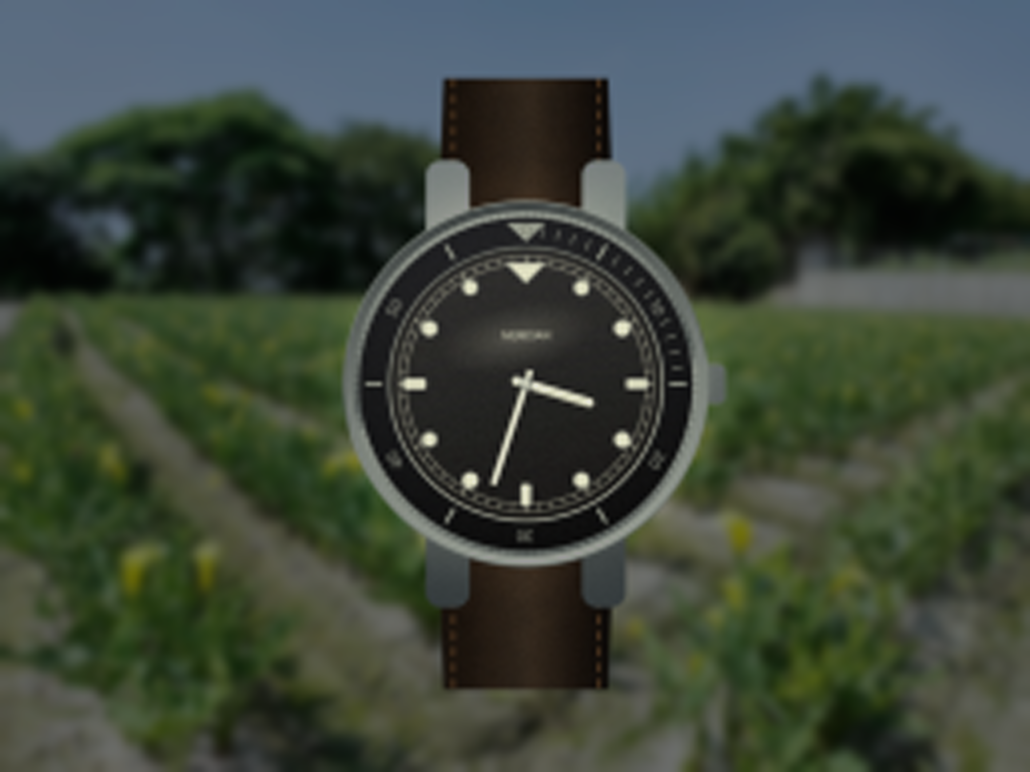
{"hour": 3, "minute": 33}
